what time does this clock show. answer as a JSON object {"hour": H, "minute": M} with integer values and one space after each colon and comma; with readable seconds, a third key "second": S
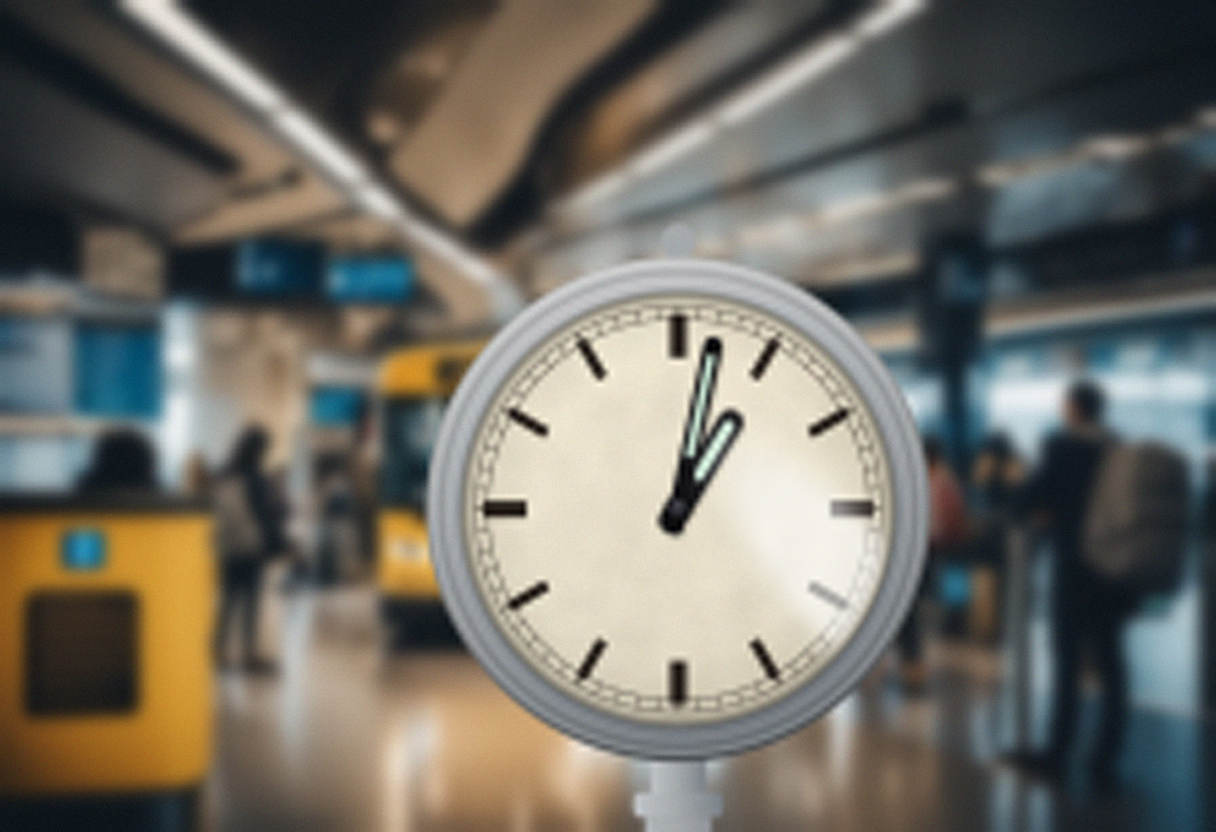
{"hour": 1, "minute": 2}
